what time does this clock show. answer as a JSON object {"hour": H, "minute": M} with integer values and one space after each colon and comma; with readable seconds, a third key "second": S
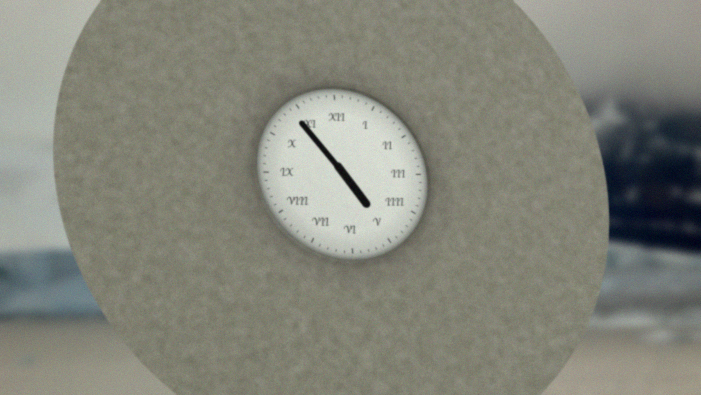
{"hour": 4, "minute": 54}
